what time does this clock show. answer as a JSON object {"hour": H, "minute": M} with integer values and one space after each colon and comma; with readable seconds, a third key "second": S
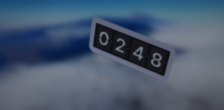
{"hour": 2, "minute": 48}
